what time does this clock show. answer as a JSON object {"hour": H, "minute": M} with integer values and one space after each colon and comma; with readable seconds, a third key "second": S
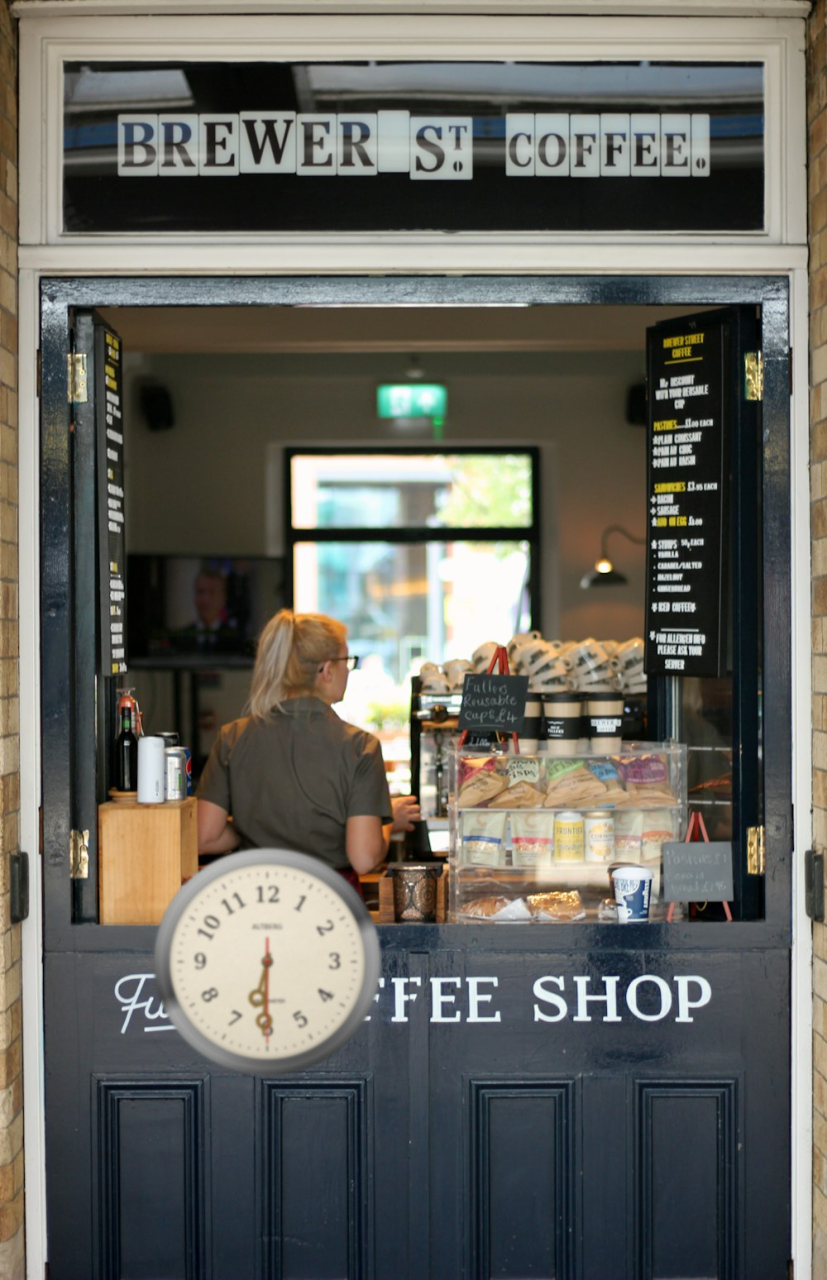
{"hour": 6, "minute": 30, "second": 30}
